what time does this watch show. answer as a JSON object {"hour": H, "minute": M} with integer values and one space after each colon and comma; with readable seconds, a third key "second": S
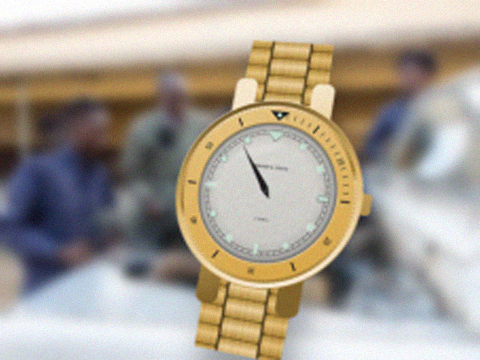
{"hour": 10, "minute": 54}
